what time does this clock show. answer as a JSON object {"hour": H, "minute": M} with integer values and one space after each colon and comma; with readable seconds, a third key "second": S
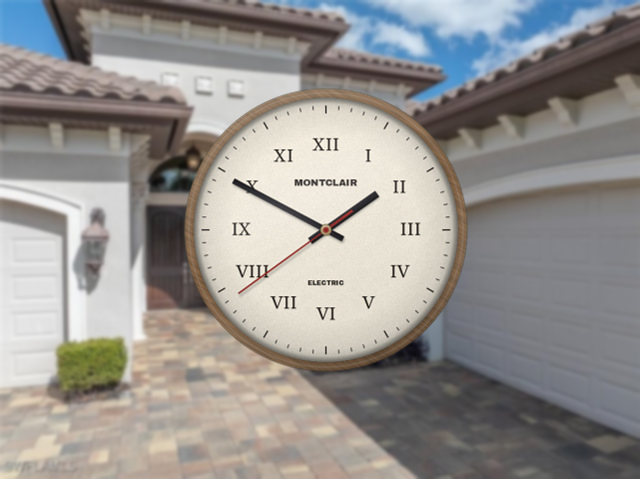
{"hour": 1, "minute": 49, "second": 39}
